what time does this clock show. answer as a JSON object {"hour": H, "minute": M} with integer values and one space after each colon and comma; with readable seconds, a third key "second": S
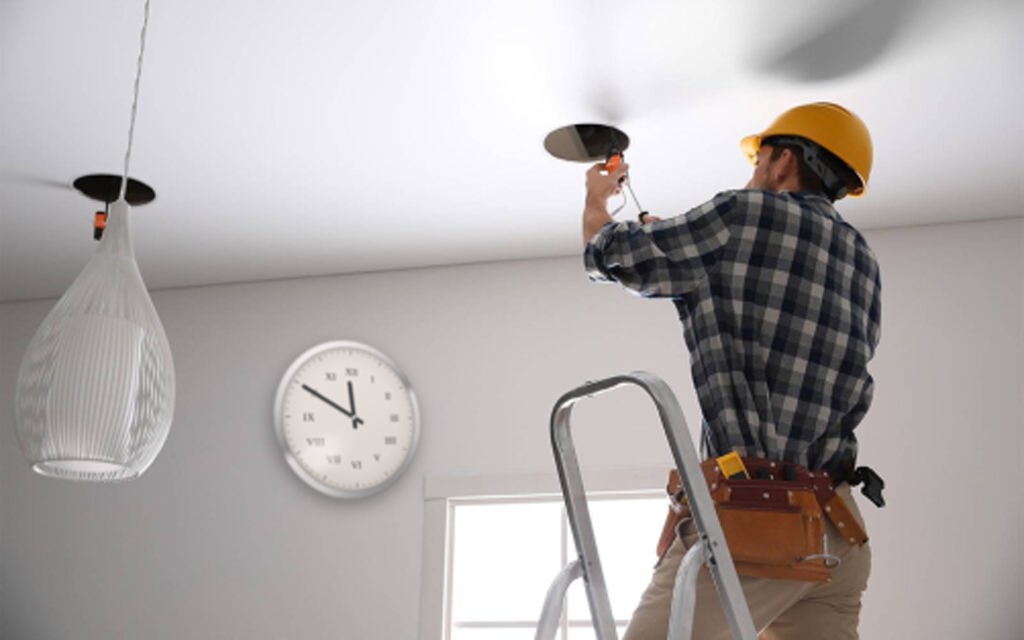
{"hour": 11, "minute": 50}
